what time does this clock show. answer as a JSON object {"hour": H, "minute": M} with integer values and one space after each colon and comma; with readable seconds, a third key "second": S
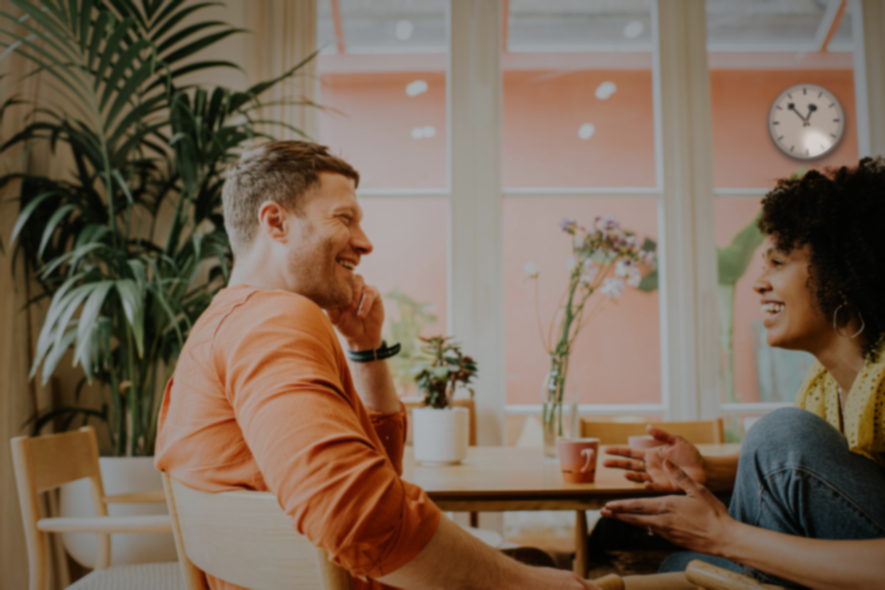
{"hour": 12, "minute": 53}
